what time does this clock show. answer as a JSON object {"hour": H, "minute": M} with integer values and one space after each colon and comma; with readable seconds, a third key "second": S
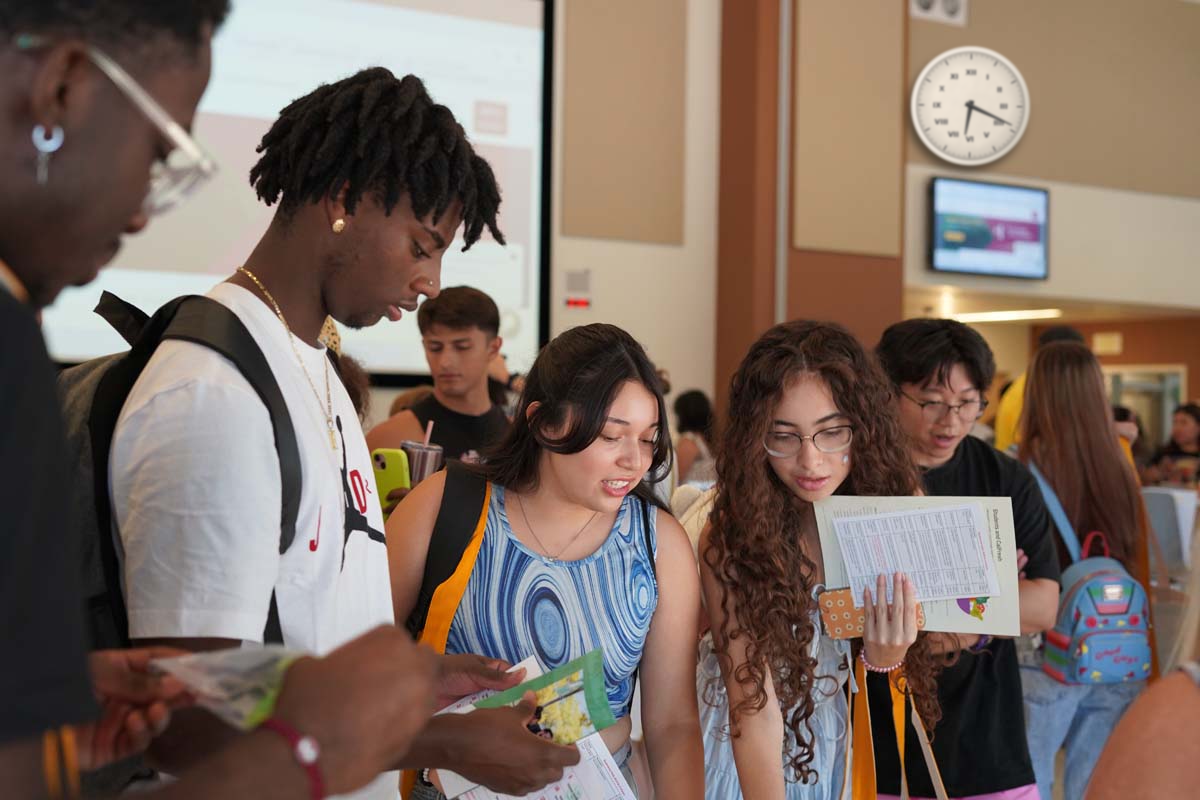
{"hour": 6, "minute": 19}
